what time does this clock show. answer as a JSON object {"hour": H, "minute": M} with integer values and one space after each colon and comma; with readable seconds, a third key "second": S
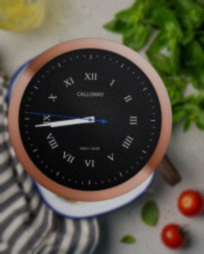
{"hour": 8, "minute": 43, "second": 46}
